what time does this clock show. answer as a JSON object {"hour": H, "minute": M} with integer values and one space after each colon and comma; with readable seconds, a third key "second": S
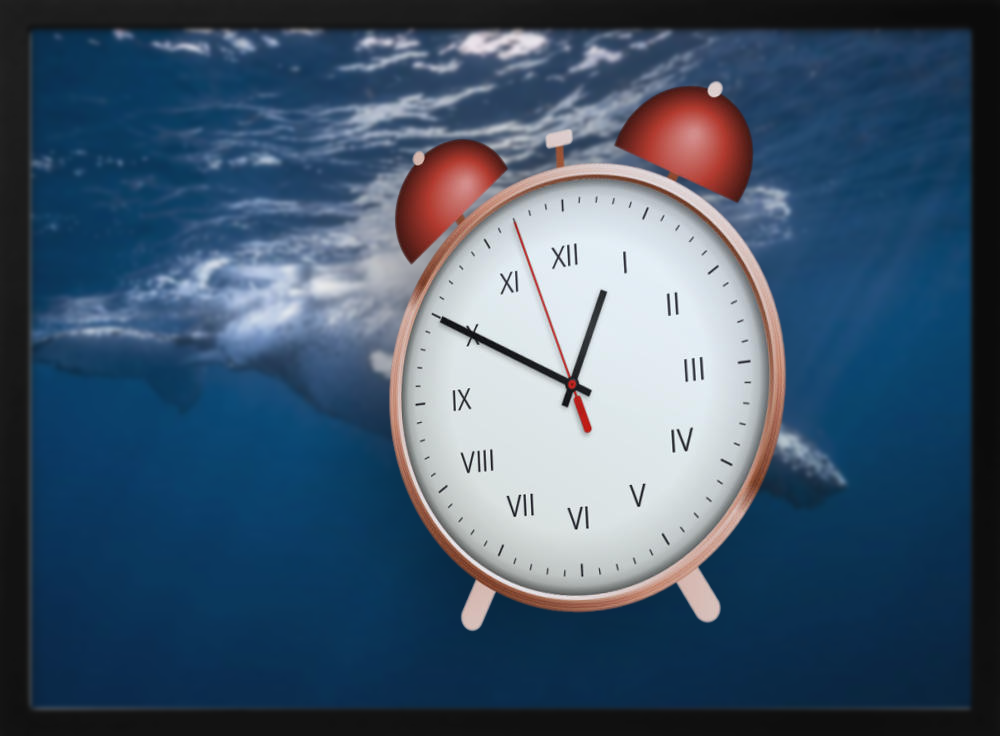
{"hour": 12, "minute": 49, "second": 57}
